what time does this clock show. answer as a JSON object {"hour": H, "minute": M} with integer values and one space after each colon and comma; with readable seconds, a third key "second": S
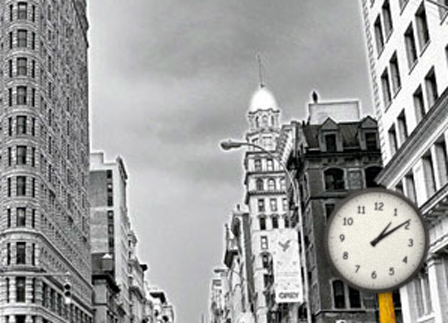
{"hour": 1, "minute": 9}
